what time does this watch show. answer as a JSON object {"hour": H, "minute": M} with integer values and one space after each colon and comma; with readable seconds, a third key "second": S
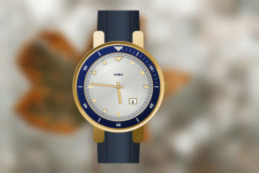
{"hour": 5, "minute": 46}
